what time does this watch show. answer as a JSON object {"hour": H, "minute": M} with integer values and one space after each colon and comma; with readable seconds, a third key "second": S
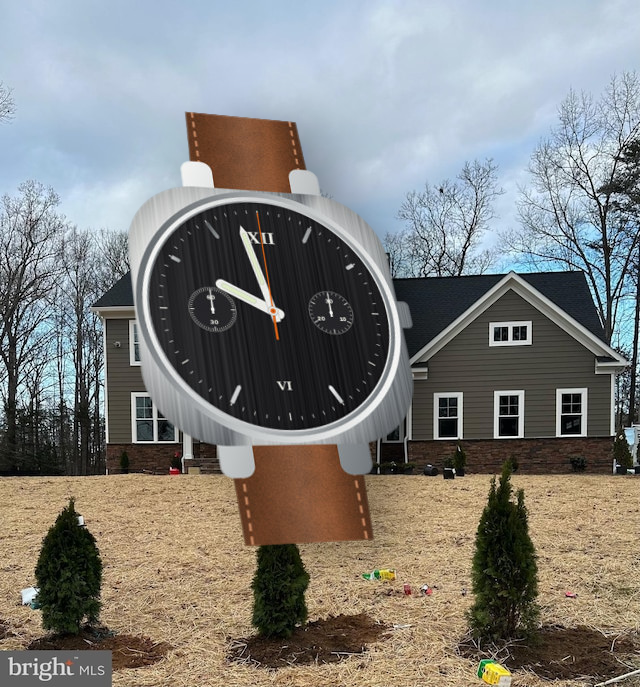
{"hour": 9, "minute": 58}
